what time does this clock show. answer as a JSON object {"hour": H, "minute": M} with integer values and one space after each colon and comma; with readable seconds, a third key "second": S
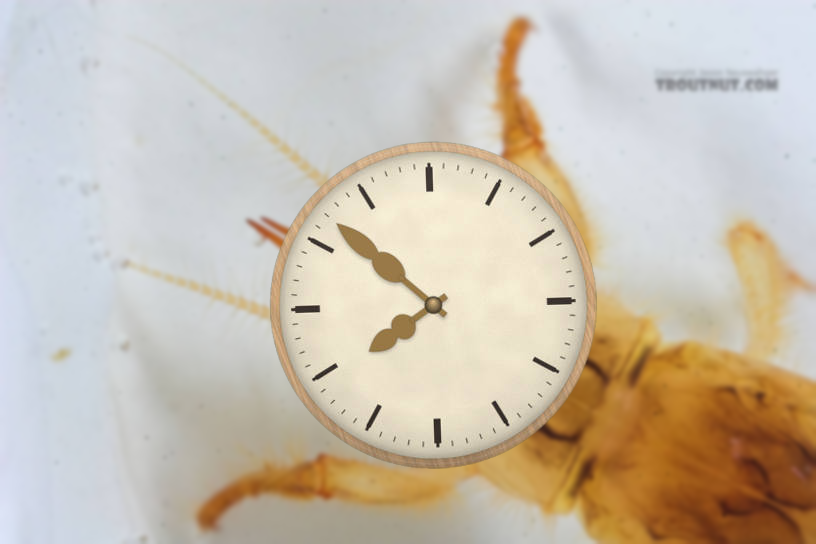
{"hour": 7, "minute": 52}
